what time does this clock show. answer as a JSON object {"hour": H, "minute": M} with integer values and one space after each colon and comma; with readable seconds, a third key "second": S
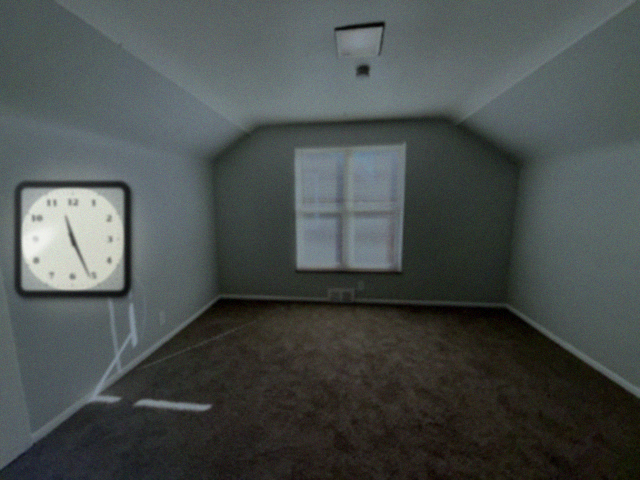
{"hour": 11, "minute": 26}
